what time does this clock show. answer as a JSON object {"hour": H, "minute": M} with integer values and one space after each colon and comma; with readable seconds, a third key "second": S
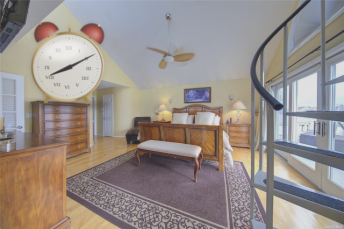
{"hour": 8, "minute": 10}
